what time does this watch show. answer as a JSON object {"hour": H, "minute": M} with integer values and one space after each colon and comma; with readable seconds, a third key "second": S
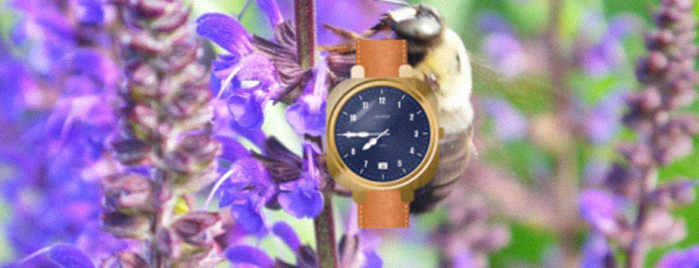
{"hour": 7, "minute": 45}
